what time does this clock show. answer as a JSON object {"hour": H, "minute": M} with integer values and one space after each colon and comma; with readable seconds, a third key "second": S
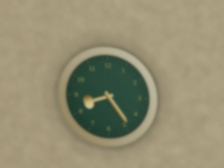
{"hour": 8, "minute": 24}
